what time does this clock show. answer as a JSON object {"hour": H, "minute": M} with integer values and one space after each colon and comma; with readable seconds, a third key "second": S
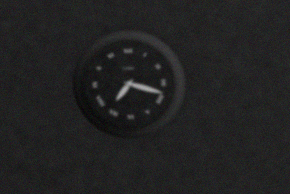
{"hour": 7, "minute": 18}
